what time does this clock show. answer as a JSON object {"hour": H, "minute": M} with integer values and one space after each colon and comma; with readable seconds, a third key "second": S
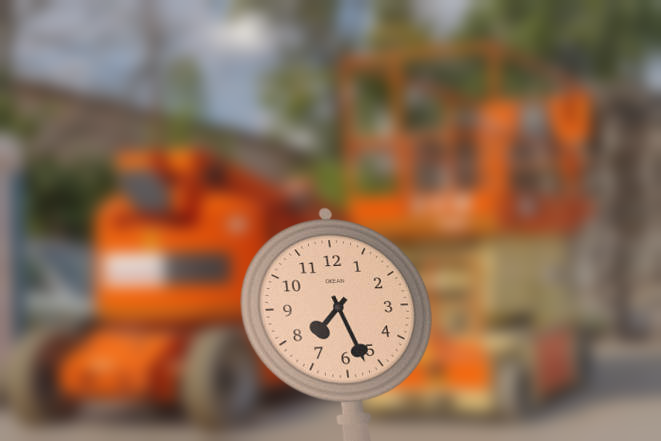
{"hour": 7, "minute": 27}
